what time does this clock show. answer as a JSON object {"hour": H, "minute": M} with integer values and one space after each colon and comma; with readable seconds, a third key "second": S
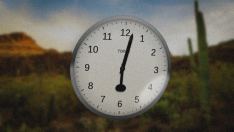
{"hour": 6, "minute": 2}
